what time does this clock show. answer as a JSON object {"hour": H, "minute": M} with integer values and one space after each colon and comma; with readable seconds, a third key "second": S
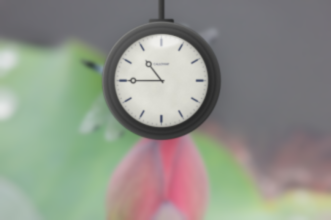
{"hour": 10, "minute": 45}
